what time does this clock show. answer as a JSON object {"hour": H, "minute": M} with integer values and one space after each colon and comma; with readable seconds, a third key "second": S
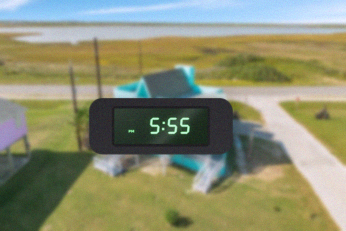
{"hour": 5, "minute": 55}
